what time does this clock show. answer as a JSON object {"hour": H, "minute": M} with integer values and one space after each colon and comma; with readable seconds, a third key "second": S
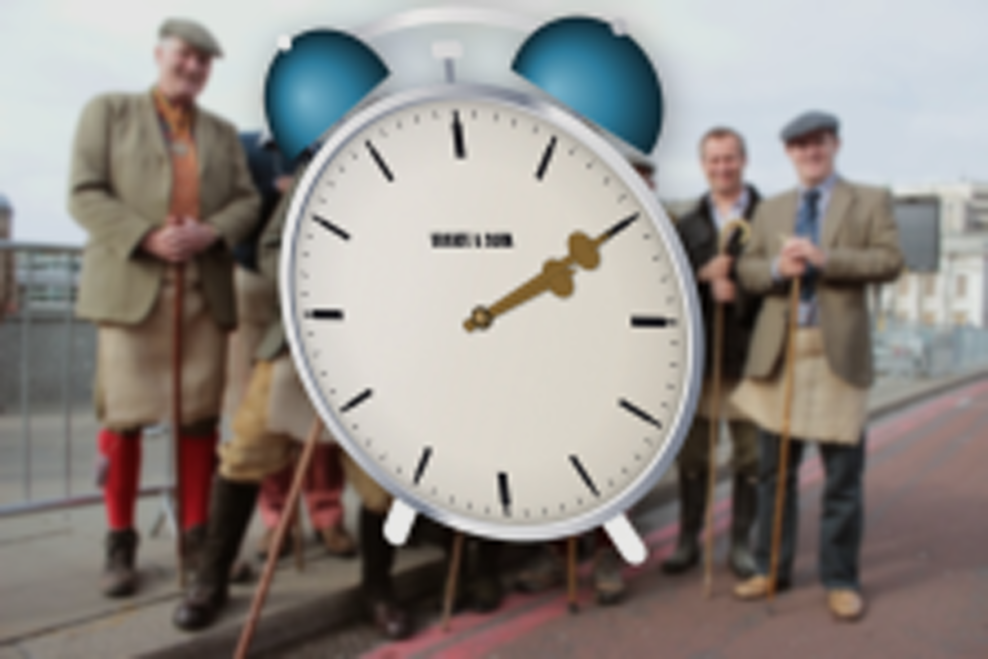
{"hour": 2, "minute": 10}
